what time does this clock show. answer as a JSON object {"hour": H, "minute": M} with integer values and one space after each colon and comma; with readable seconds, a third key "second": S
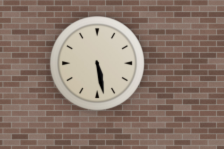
{"hour": 5, "minute": 28}
